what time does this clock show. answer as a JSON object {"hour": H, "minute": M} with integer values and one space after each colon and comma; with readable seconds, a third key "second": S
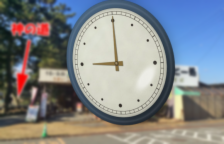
{"hour": 9, "minute": 0}
